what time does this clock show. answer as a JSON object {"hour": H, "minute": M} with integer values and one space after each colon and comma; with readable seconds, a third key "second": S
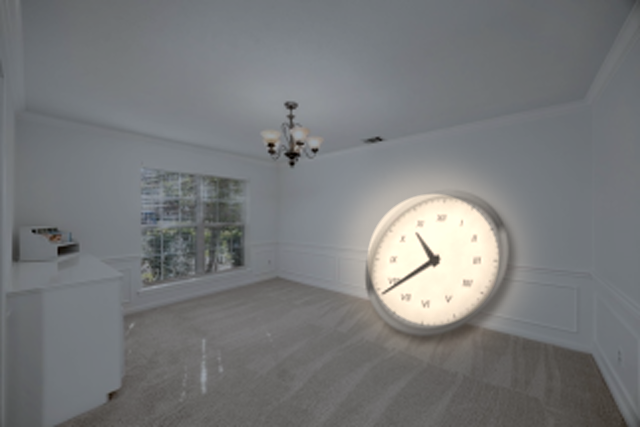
{"hour": 10, "minute": 39}
